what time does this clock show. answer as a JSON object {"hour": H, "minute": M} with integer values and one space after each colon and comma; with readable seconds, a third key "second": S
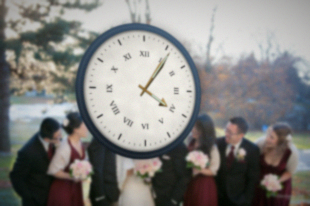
{"hour": 4, "minute": 6}
